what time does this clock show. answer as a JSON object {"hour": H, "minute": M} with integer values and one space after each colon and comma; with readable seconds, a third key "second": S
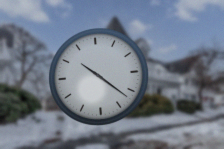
{"hour": 10, "minute": 22}
